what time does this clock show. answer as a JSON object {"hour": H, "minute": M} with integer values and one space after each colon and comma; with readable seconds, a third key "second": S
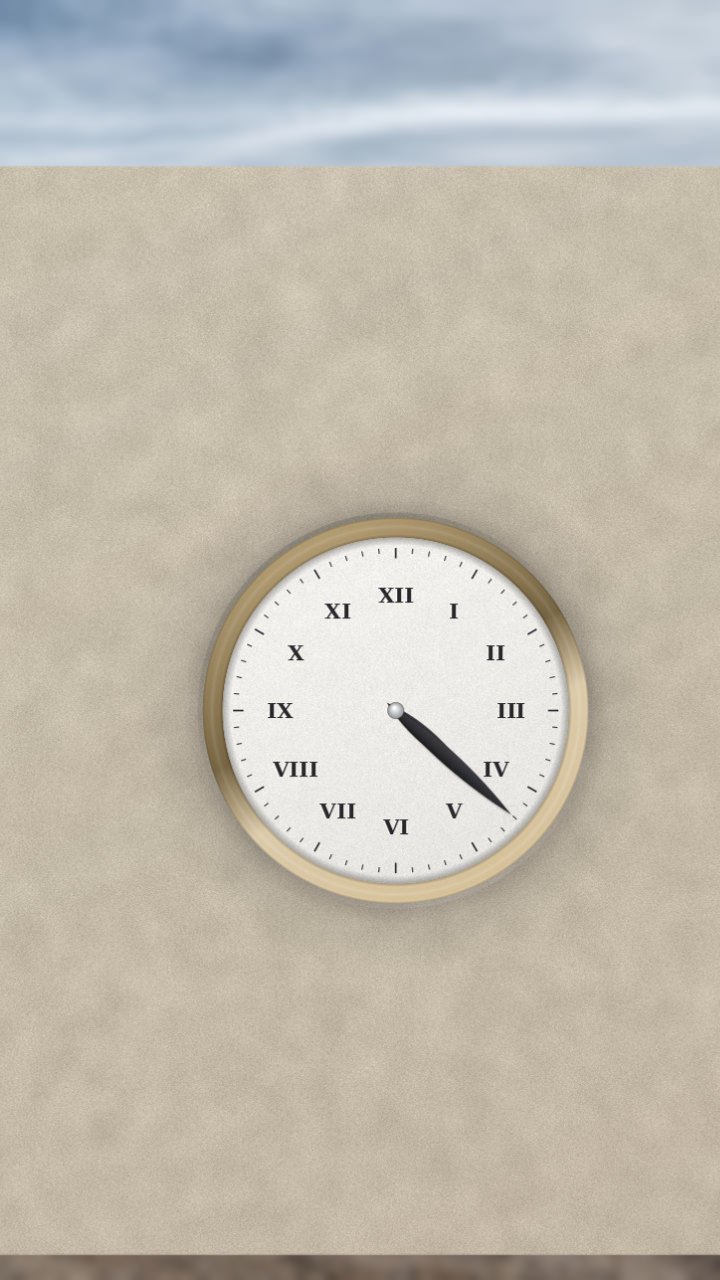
{"hour": 4, "minute": 22}
